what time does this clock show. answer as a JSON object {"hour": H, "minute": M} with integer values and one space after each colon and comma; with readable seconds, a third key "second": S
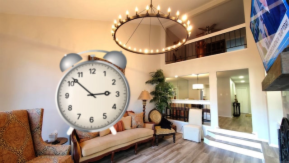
{"hour": 2, "minute": 52}
